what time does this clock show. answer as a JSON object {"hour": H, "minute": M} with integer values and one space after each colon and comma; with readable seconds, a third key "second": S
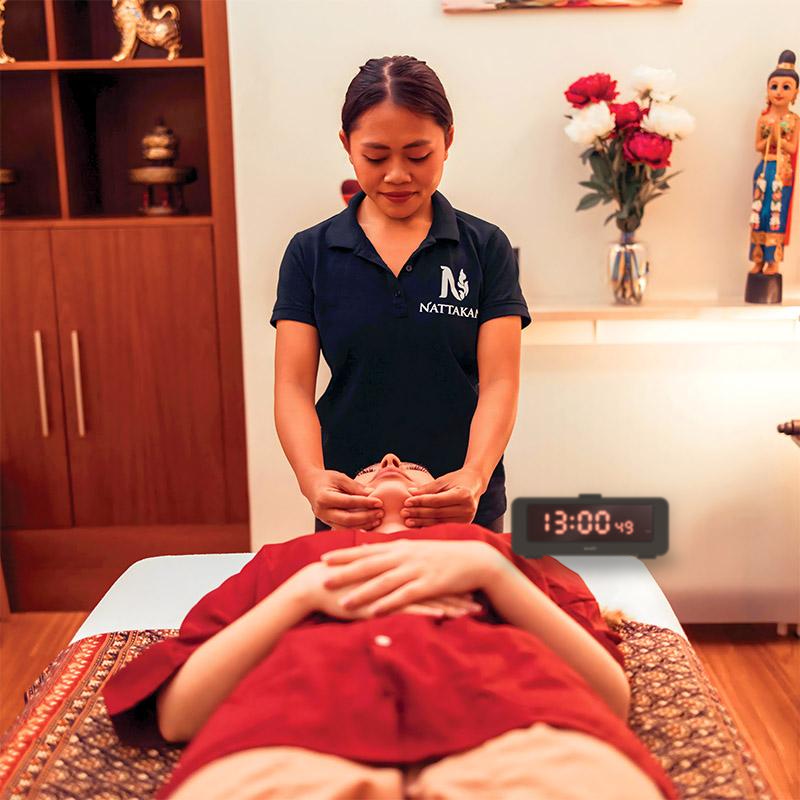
{"hour": 13, "minute": 0, "second": 49}
